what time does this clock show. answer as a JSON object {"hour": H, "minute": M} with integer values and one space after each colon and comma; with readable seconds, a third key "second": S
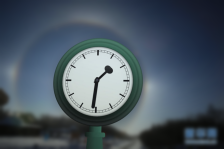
{"hour": 1, "minute": 31}
